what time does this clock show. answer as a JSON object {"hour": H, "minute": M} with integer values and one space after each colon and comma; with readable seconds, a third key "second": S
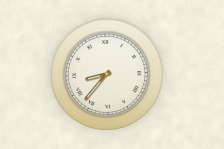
{"hour": 8, "minute": 37}
